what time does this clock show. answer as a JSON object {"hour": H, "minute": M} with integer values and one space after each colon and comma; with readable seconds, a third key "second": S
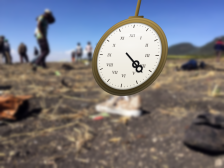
{"hour": 4, "minute": 22}
